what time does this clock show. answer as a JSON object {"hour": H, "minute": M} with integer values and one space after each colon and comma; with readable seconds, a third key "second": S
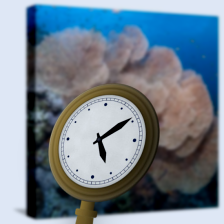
{"hour": 5, "minute": 9}
